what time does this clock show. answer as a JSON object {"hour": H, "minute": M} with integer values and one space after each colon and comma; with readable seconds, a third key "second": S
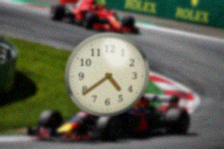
{"hour": 4, "minute": 39}
